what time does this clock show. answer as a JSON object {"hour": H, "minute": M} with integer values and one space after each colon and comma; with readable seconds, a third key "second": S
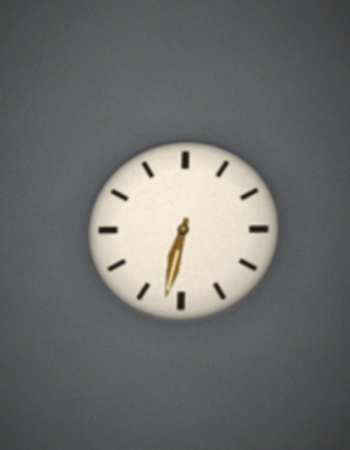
{"hour": 6, "minute": 32}
